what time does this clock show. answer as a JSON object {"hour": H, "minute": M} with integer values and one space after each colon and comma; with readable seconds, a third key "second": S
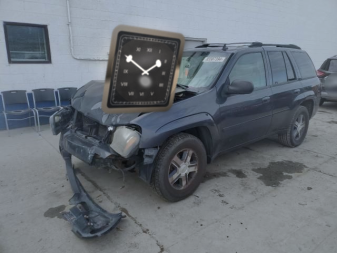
{"hour": 1, "minute": 50}
